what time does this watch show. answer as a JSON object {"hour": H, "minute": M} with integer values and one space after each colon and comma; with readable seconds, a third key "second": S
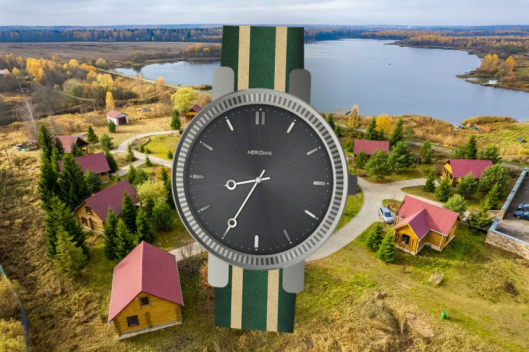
{"hour": 8, "minute": 35}
